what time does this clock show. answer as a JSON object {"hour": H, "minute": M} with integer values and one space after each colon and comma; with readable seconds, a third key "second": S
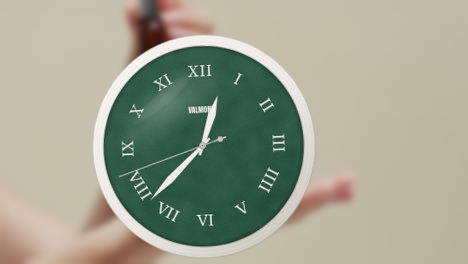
{"hour": 12, "minute": 37, "second": 42}
